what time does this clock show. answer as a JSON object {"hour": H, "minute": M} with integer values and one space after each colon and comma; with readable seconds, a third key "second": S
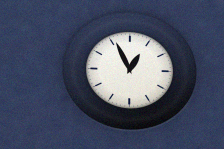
{"hour": 12, "minute": 56}
